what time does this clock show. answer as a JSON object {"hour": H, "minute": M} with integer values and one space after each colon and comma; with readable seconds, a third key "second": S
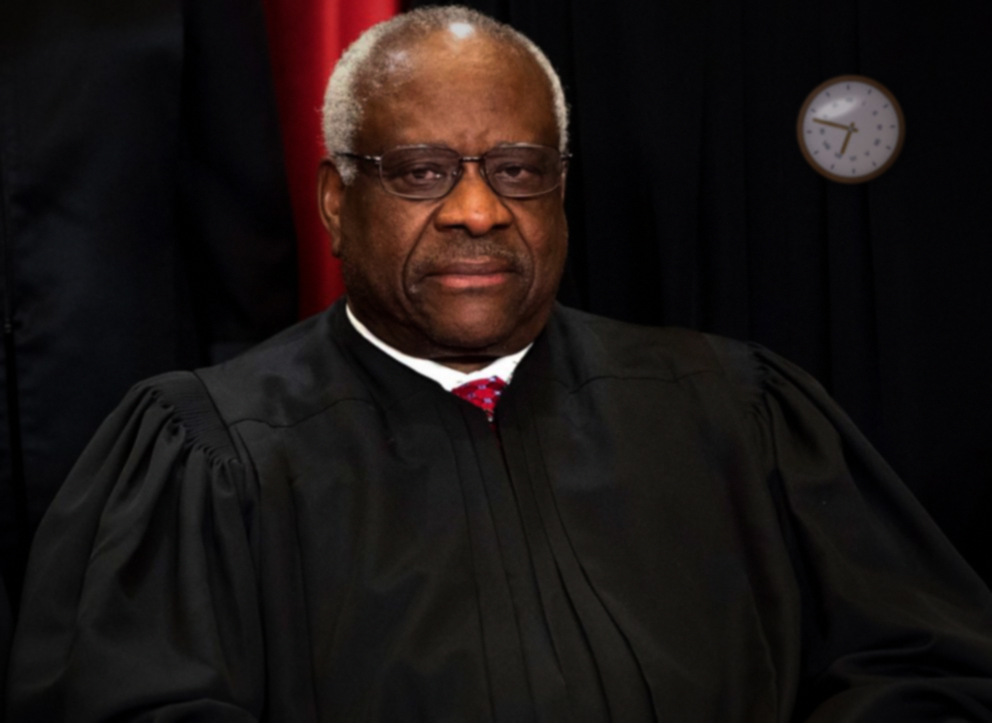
{"hour": 6, "minute": 48}
